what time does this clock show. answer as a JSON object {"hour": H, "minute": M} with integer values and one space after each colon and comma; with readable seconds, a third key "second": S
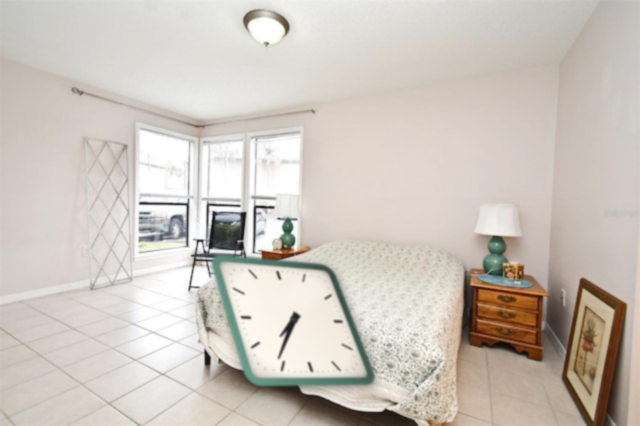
{"hour": 7, "minute": 36}
